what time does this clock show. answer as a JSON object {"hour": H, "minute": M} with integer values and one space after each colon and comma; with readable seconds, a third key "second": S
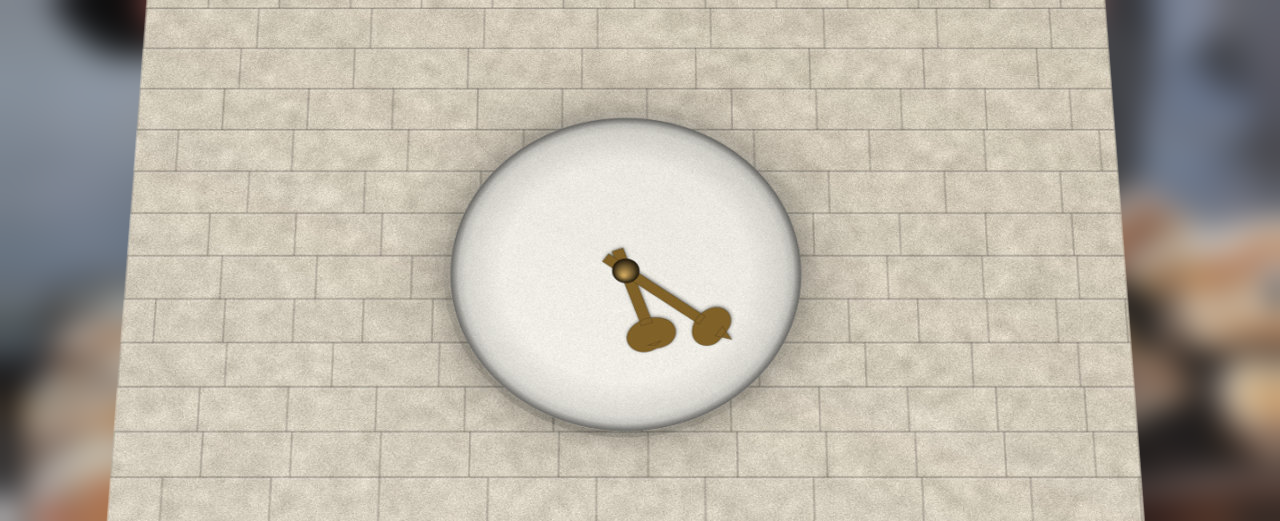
{"hour": 5, "minute": 21}
